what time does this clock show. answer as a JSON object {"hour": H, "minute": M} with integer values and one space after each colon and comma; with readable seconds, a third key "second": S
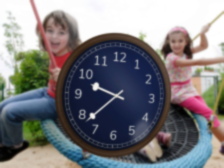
{"hour": 9, "minute": 38}
